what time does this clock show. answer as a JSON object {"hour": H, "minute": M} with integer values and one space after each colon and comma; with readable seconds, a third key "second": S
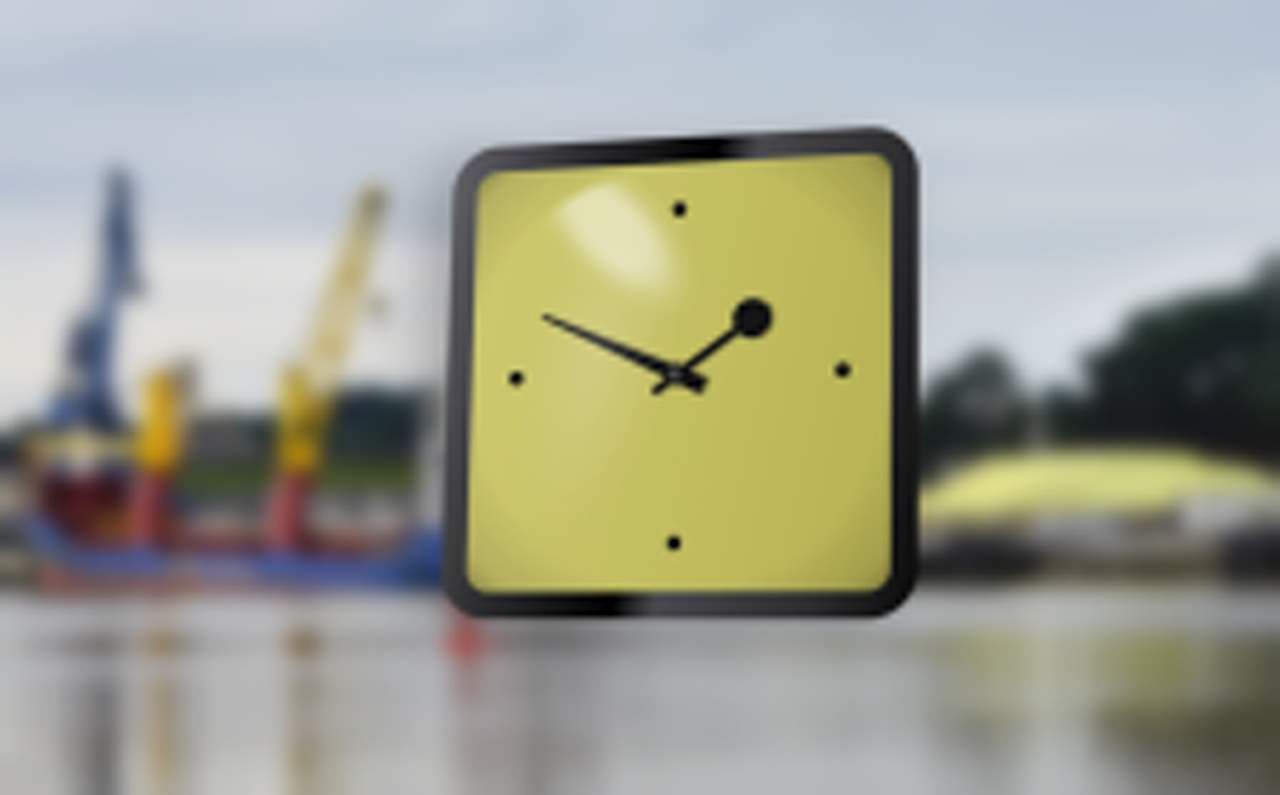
{"hour": 1, "minute": 49}
